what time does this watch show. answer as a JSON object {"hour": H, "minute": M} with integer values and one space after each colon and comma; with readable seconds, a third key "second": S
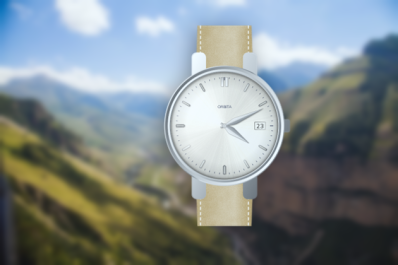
{"hour": 4, "minute": 11}
